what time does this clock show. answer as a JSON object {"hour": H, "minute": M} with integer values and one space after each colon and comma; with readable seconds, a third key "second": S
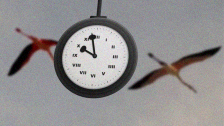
{"hour": 9, "minute": 58}
